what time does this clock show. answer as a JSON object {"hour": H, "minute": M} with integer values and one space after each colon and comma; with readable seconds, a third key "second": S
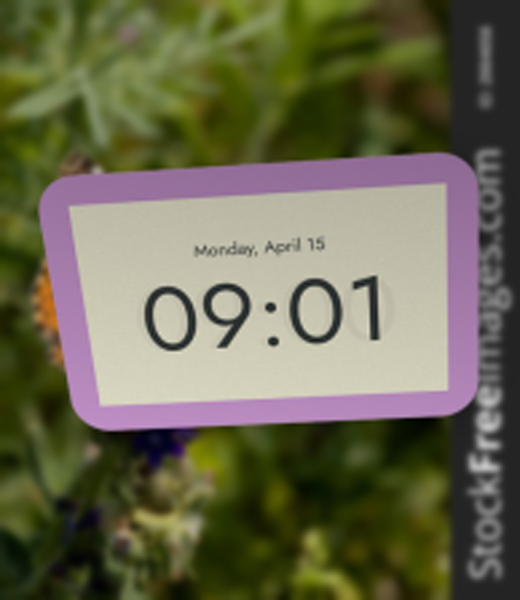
{"hour": 9, "minute": 1}
